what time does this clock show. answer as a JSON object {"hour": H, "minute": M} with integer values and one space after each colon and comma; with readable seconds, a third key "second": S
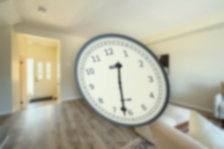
{"hour": 12, "minute": 32}
